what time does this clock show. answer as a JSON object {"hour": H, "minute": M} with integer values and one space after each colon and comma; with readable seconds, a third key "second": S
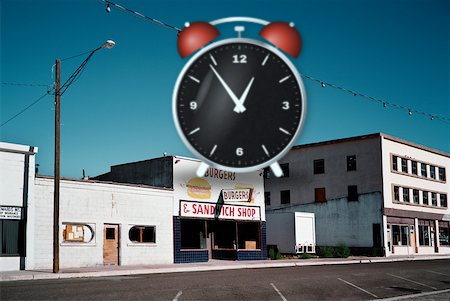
{"hour": 12, "minute": 54}
